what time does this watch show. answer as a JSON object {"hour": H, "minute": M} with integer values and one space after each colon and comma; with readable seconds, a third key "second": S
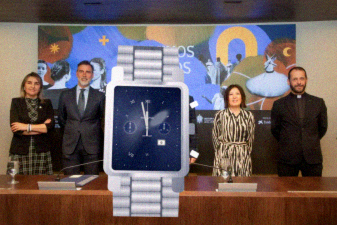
{"hour": 11, "minute": 58}
